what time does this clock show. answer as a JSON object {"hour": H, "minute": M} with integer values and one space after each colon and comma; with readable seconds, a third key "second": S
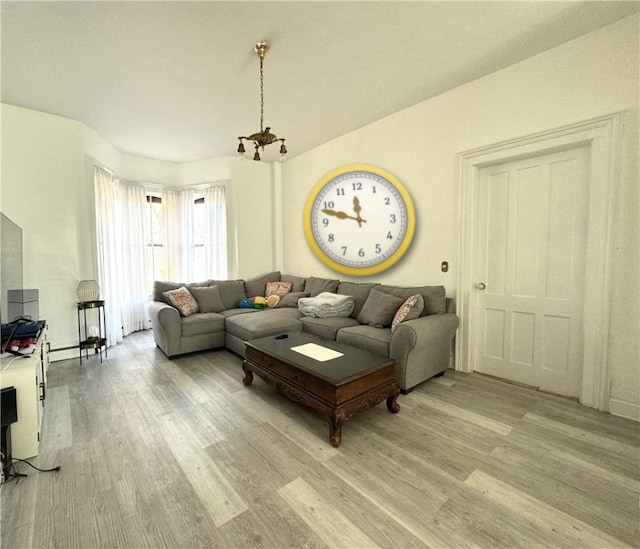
{"hour": 11, "minute": 48}
